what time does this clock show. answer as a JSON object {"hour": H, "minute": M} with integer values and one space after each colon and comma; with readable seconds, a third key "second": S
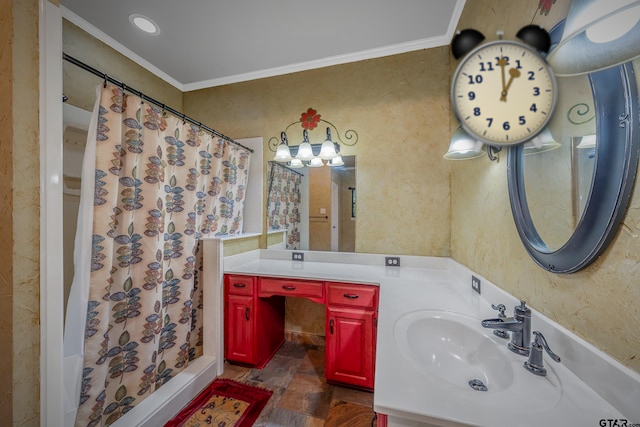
{"hour": 1, "minute": 0}
